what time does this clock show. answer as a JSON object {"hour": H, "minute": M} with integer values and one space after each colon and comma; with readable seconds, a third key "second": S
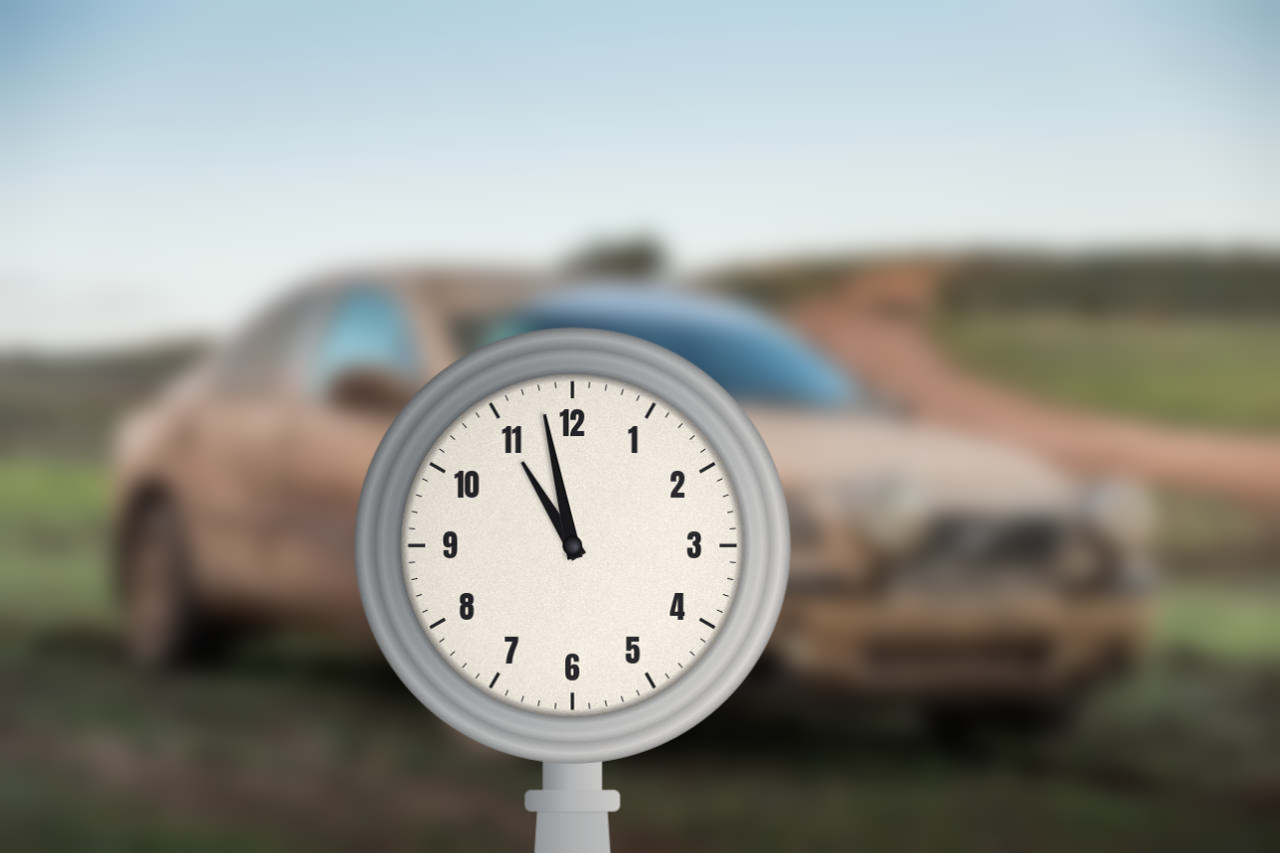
{"hour": 10, "minute": 58}
